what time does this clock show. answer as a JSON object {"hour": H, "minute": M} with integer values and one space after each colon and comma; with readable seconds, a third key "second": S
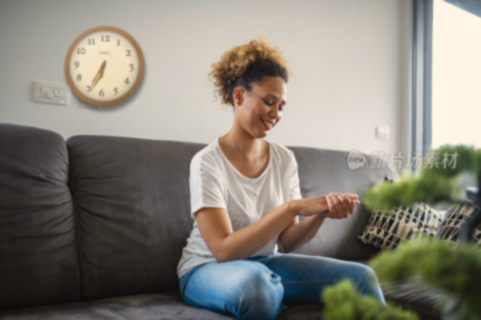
{"hour": 6, "minute": 34}
